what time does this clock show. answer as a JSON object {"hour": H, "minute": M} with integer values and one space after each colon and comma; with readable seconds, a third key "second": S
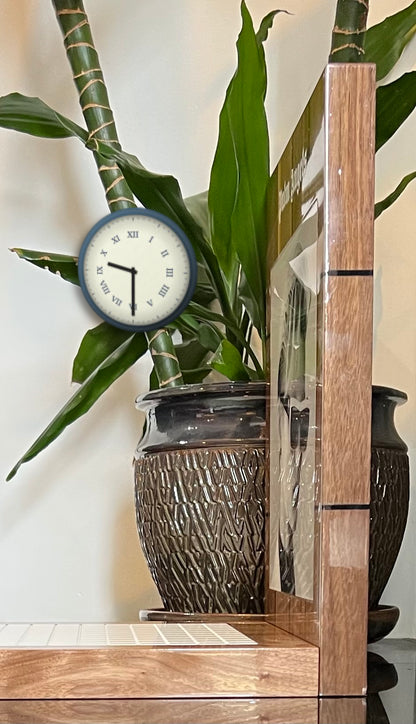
{"hour": 9, "minute": 30}
